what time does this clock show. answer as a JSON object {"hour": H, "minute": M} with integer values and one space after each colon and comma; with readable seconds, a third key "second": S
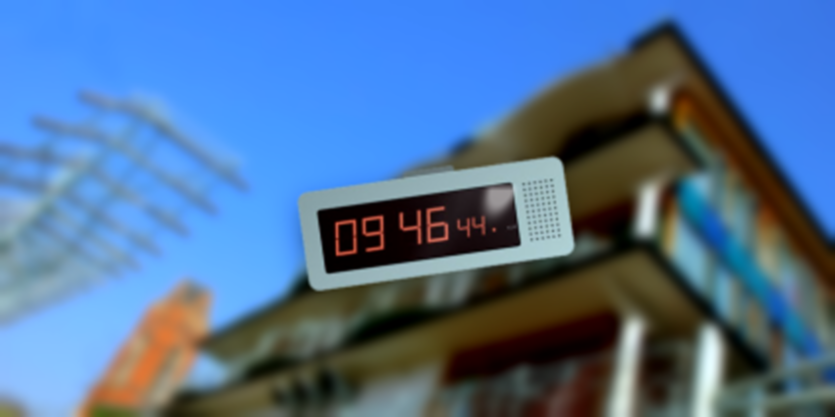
{"hour": 9, "minute": 46, "second": 44}
